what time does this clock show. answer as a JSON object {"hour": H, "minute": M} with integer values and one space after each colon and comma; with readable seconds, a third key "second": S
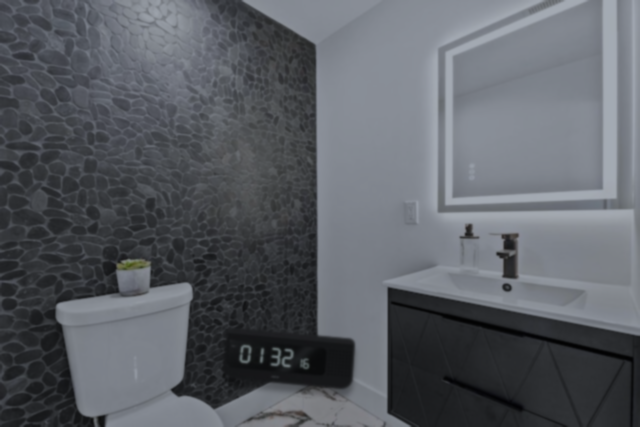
{"hour": 1, "minute": 32}
